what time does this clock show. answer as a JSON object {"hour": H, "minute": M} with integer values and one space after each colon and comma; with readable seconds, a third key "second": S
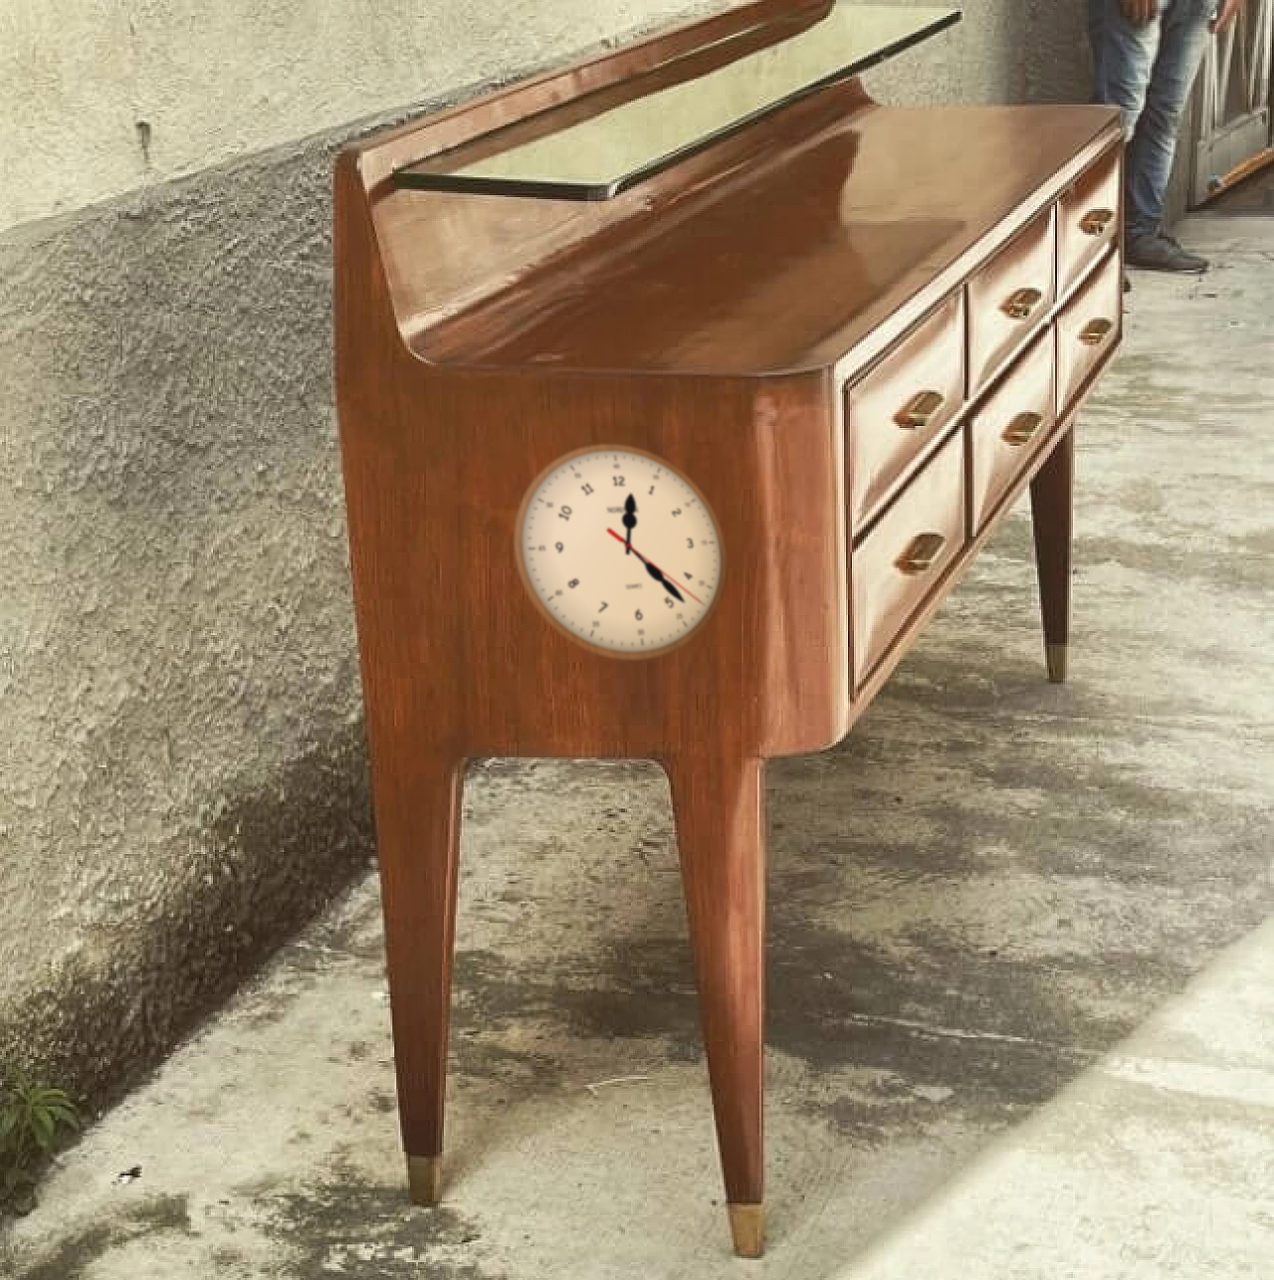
{"hour": 12, "minute": 23, "second": 22}
